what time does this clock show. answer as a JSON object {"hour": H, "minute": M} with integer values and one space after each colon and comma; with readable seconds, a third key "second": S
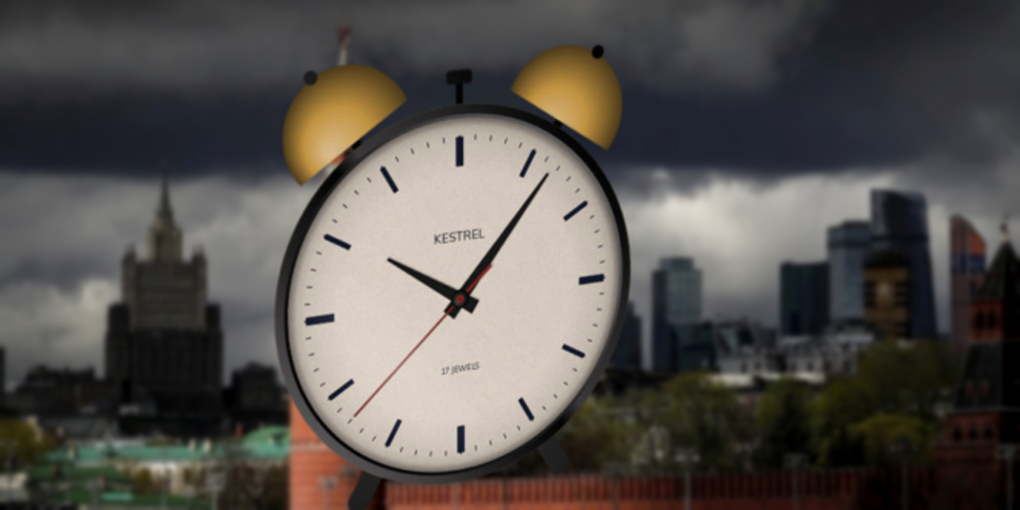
{"hour": 10, "minute": 6, "second": 38}
